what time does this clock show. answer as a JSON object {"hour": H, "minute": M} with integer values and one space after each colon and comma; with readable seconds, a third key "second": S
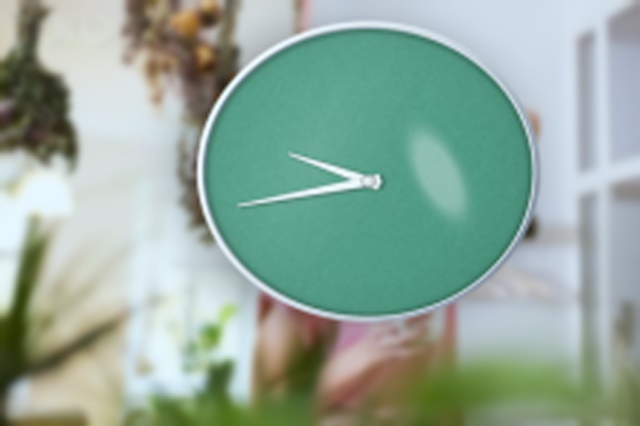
{"hour": 9, "minute": 43}
